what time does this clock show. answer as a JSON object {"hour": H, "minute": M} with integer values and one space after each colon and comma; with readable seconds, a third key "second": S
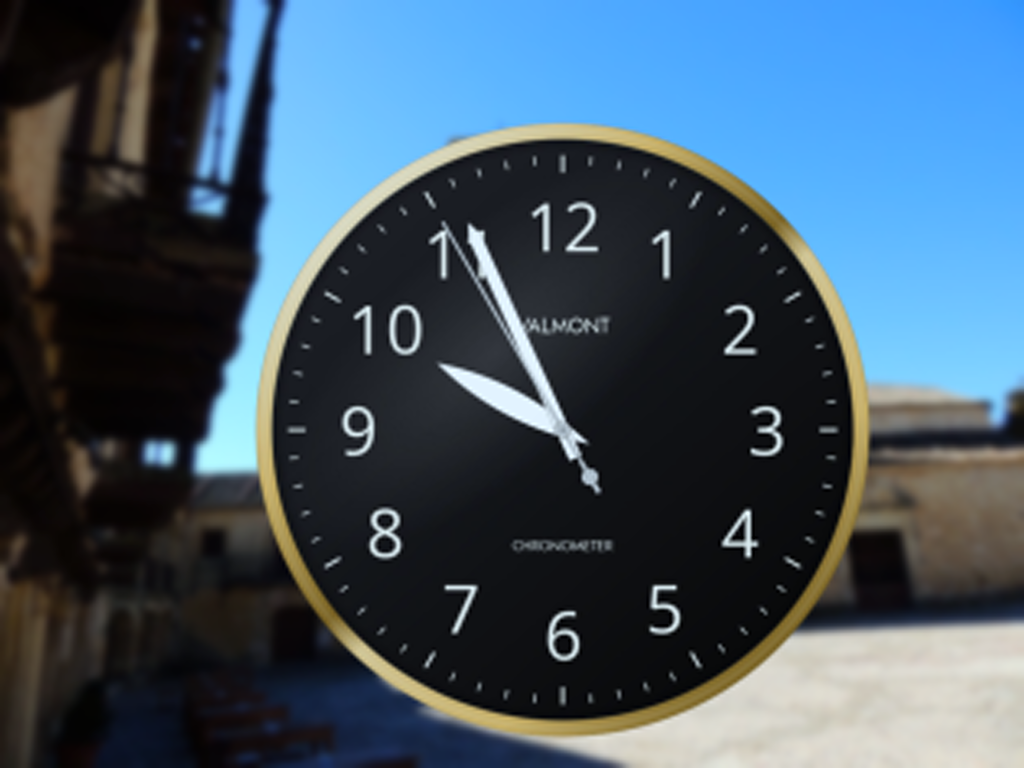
{"hour": 9, "minute": 55, "second": 55}
